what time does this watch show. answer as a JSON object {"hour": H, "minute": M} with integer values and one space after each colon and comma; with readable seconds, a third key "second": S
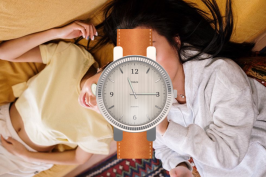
{"hour": 11, "minute": 15}
